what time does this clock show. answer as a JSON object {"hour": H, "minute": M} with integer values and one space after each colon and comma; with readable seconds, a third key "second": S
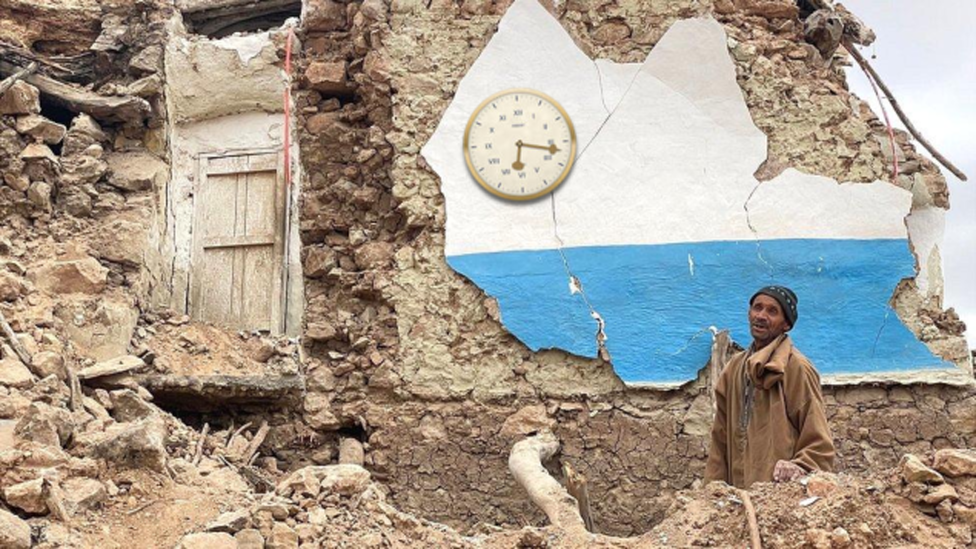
{"hour": 6, "minute": 17}
